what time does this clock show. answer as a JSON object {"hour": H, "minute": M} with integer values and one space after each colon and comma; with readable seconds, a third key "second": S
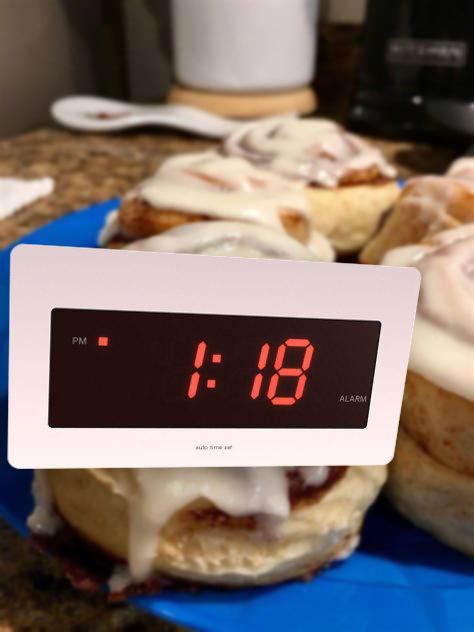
{"hour": 1, "minute": 18}
